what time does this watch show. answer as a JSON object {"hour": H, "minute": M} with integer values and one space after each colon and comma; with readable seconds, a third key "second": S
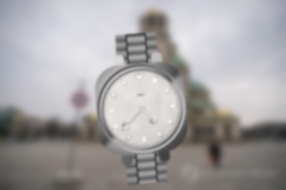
{"hour": 4, "minute": 38}
